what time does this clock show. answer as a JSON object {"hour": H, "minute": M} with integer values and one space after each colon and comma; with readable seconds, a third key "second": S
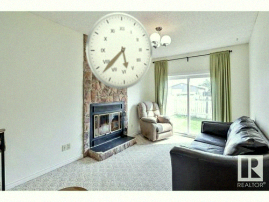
{"hour": 5, "minute": 38}
